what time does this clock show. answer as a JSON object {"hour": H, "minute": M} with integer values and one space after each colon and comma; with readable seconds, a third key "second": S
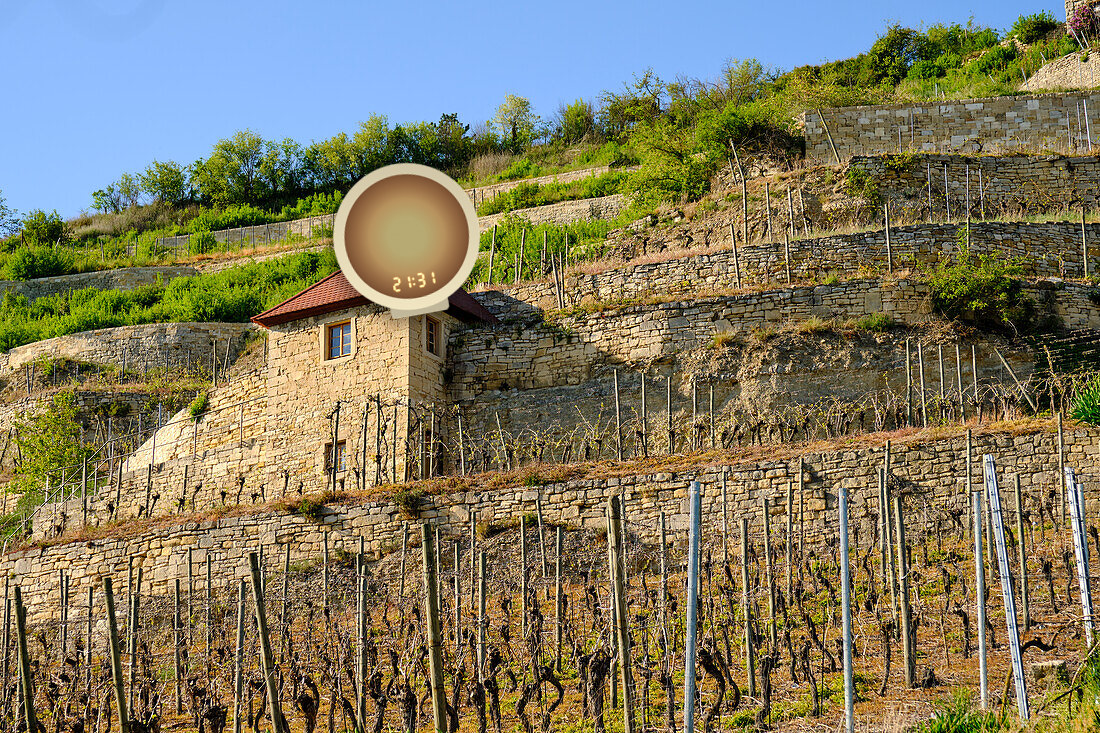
{"hour": 21, "minute": 31}
